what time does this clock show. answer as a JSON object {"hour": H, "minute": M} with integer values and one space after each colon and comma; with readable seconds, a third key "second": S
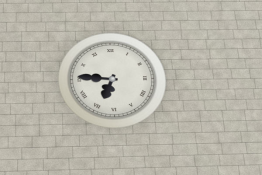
{"hour": 6, "minute": 46}
